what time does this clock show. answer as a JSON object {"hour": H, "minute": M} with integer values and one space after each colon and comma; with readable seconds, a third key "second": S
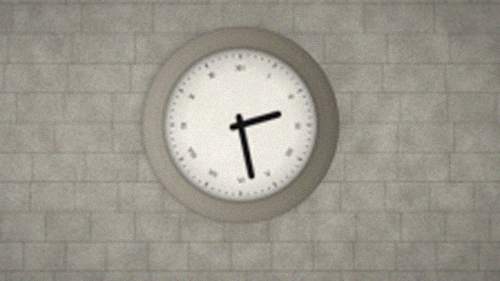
{"hour": 2, "minute": 28}
